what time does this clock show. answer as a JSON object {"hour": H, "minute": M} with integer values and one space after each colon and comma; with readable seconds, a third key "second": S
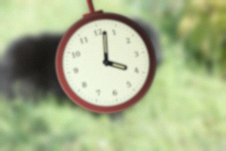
{"hour": 4, "minute": 2}
